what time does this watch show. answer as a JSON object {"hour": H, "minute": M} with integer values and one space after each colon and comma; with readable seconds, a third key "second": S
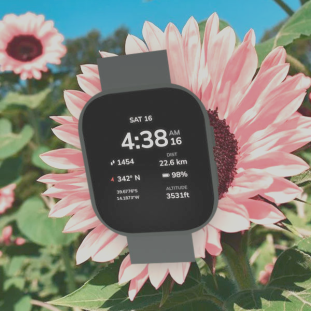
{"hour": 4, "minute": 38, "second": 16}
